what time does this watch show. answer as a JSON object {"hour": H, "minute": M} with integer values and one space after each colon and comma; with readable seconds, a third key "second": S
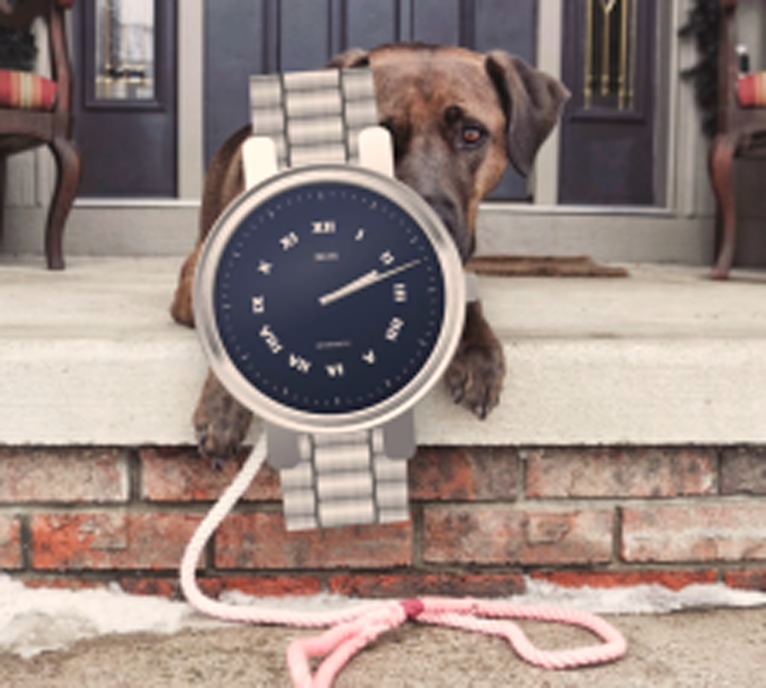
{"hour": 2, "minute": 12}
